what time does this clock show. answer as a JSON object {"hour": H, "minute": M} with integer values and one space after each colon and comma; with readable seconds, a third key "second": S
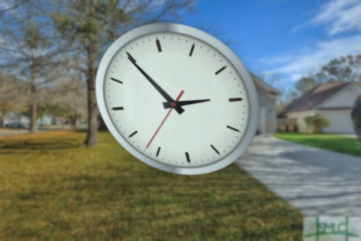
{"hour": 2, "minute": 54, "second": 37}
